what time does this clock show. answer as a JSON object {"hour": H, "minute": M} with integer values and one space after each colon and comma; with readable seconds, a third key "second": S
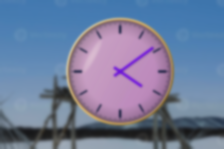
{"hour": 4, "minute": 9}
